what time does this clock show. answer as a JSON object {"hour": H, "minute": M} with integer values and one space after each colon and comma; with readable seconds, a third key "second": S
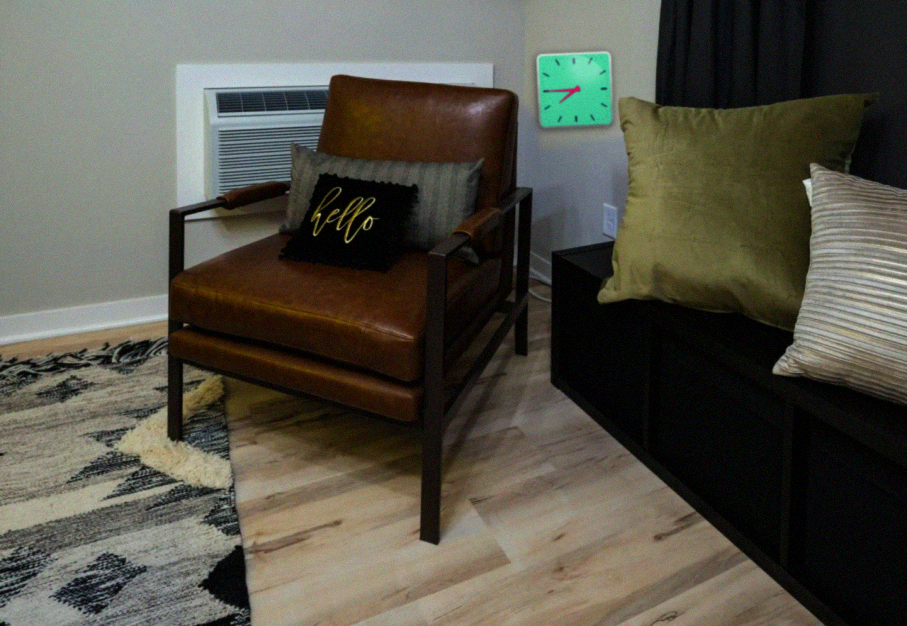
{"hour": 7, "minute": 45}
